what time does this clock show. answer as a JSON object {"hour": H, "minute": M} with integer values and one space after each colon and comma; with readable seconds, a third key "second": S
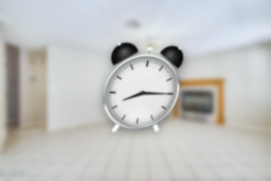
{"hour": 8, "minute": 15}
